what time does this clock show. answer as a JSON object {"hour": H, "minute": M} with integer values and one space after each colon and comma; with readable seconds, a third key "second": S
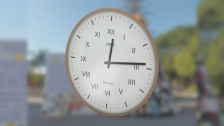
{"hour": 12, "minute": 14}
